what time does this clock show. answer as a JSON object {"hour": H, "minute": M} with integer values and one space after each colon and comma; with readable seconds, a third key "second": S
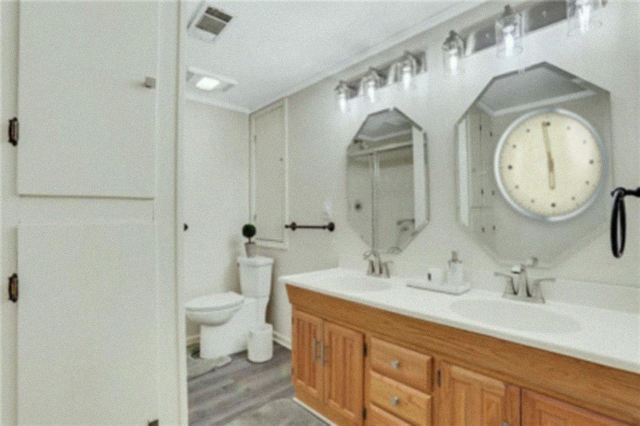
{"hour": 5, "minute": 59}
